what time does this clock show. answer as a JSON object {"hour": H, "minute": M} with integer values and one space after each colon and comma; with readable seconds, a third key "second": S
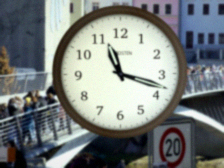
{"hour": 11, "minute": 18}
